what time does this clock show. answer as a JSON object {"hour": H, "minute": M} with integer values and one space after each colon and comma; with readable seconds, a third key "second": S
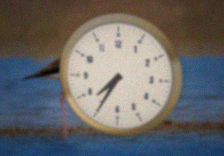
{"hour": 7, "minute": 35}
